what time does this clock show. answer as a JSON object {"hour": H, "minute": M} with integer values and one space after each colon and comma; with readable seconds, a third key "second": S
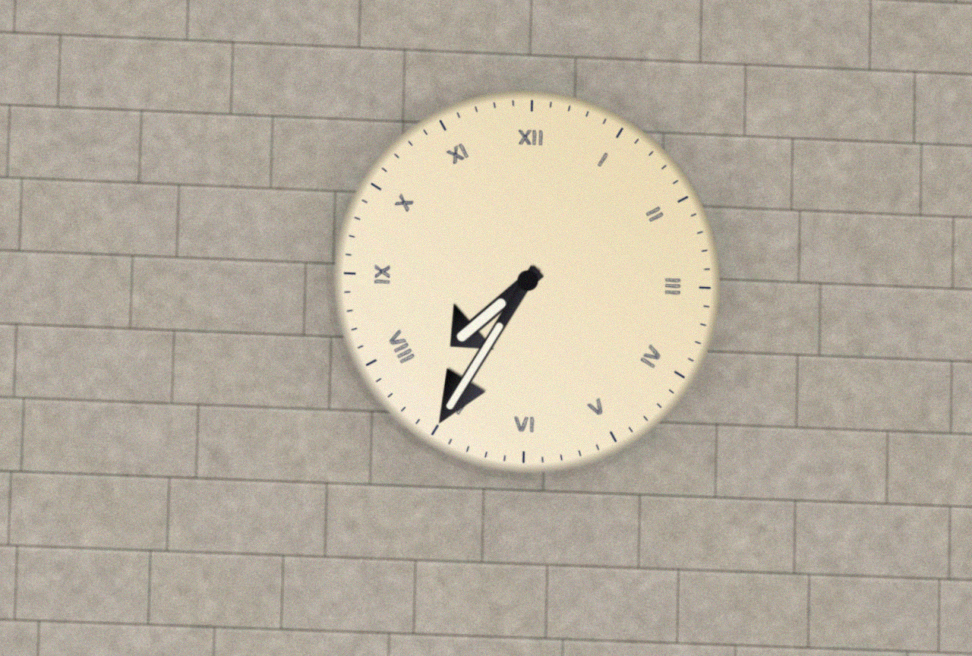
{"hour": 7, "minute": 35}
